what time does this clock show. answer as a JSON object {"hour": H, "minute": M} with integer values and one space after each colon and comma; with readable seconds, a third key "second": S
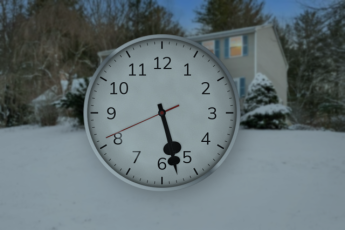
{"hour": 5, "minute": 27, "second": 41}
